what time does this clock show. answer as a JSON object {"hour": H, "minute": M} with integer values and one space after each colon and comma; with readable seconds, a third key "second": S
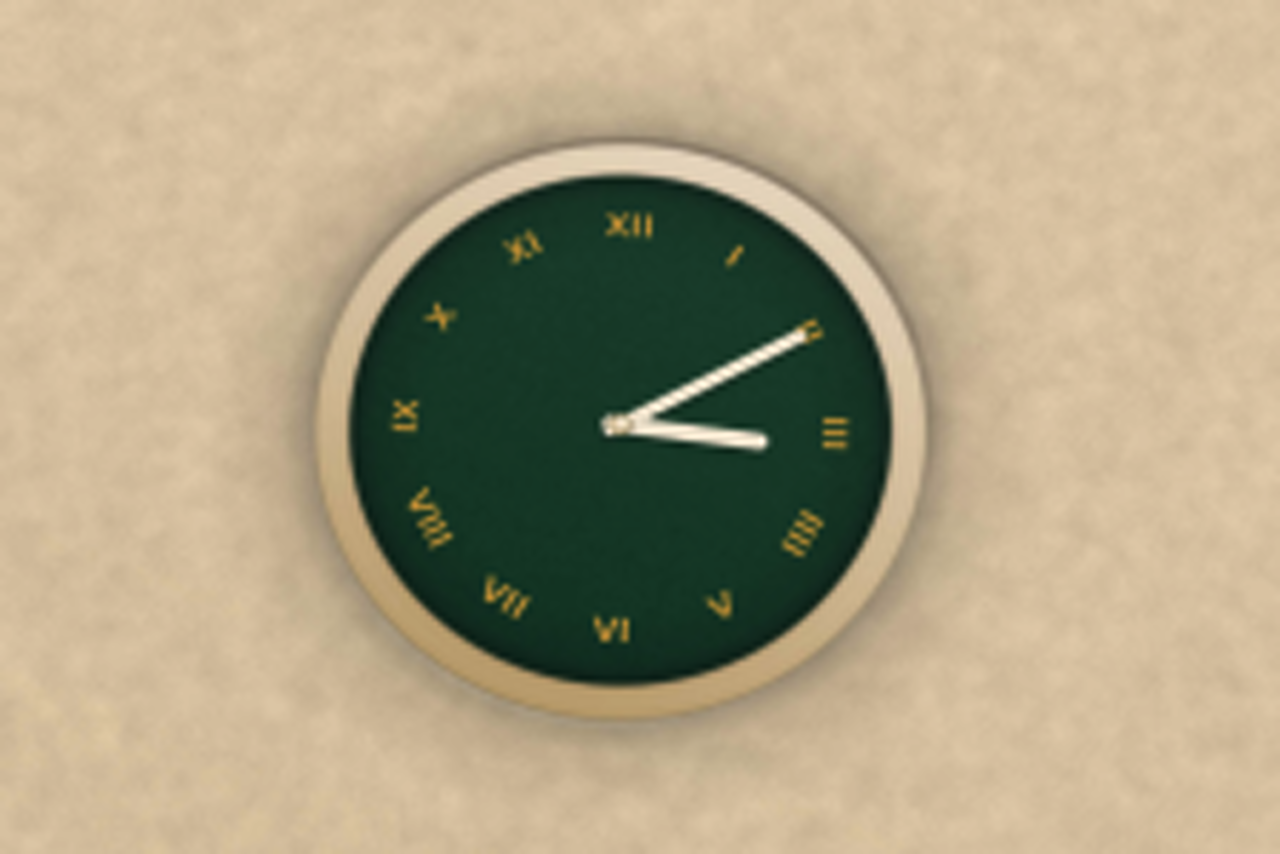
{"hour": 3, "minute": 10}
